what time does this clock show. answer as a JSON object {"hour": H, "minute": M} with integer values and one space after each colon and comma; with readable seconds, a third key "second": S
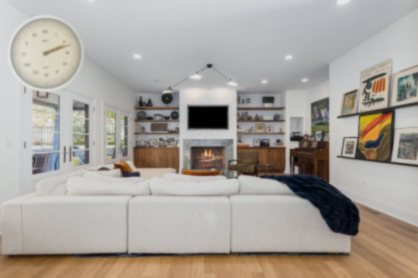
{"hour": 2, "minute": 12}
